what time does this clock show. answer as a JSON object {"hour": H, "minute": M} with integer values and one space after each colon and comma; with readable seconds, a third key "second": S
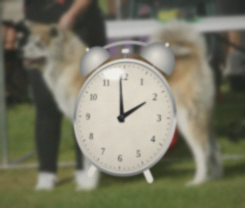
{"hour": 1, "minute": 59}
